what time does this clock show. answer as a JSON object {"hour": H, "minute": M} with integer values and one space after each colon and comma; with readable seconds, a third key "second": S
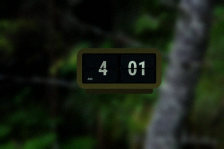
{"hour": 4, "minute": 1}
